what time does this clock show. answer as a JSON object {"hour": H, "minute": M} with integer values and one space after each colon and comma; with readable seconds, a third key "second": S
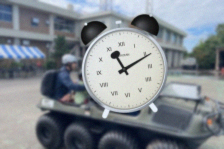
{"hour": 11, "minute": 11}
